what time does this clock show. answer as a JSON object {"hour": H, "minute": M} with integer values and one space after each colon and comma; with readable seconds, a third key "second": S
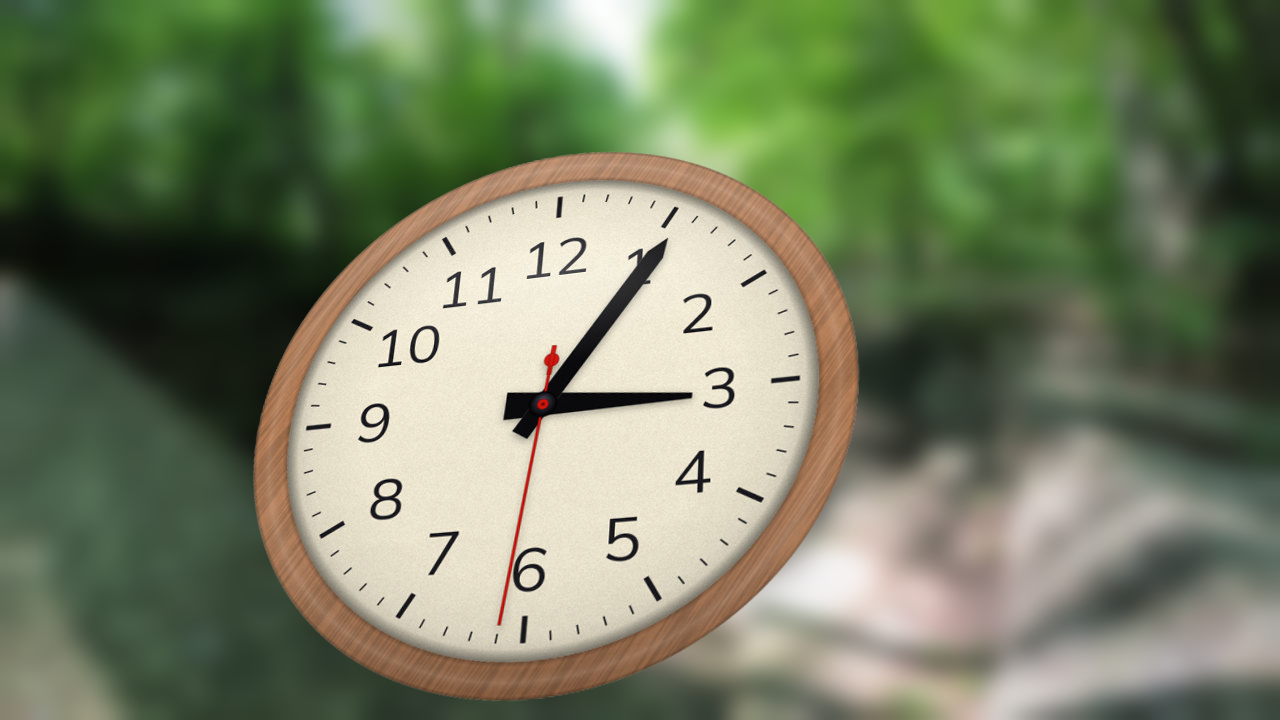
{"hour": 3, "minute": 5, "second": 31}
